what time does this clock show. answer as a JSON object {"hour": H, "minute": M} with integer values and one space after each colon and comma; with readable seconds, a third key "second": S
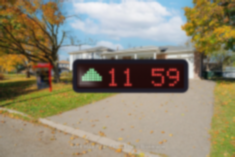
{"hour": 11, "minute": 59}
